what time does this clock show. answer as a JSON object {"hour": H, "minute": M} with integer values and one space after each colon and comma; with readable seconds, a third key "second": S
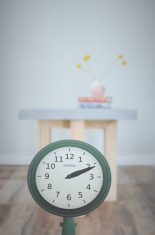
{"hour": 2, "minute": 11}
